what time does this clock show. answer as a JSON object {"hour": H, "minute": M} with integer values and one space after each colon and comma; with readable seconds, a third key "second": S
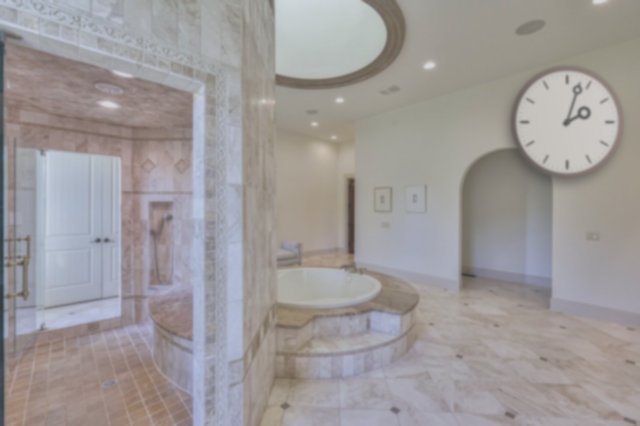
{"hour": 2, "minute": 3}
